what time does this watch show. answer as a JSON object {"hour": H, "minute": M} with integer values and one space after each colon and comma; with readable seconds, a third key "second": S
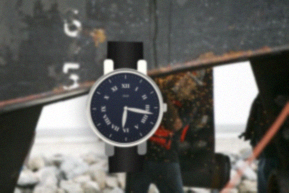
{"hour": 6, "minute": 17}
